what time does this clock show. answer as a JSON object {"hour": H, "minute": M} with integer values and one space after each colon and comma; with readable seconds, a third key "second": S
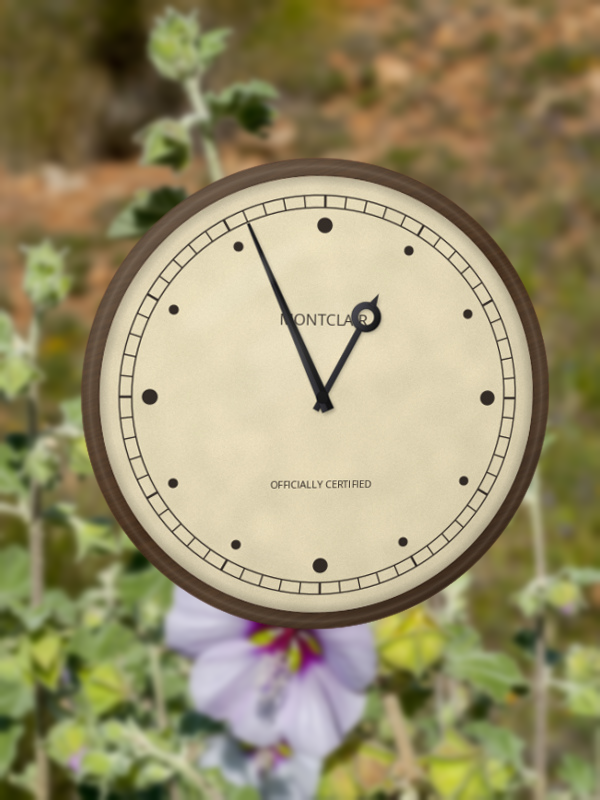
{"hour": 12, "minute": 56}
